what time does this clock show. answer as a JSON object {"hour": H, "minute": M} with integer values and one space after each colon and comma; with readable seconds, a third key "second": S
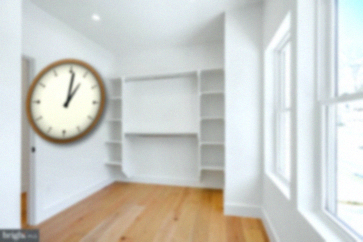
{"hour": 1, "minute": 1}
